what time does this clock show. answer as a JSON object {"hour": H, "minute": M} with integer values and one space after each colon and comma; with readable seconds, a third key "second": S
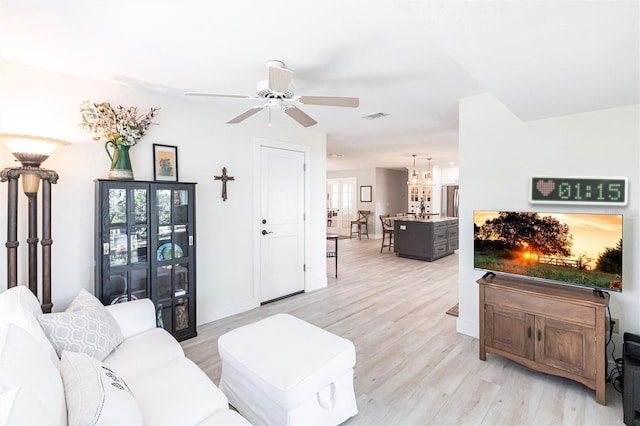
{"hour": 1, "minute": 15}
